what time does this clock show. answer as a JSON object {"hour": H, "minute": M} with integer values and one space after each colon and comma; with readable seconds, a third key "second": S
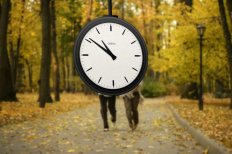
{"hour": 10, "minute": 51}
